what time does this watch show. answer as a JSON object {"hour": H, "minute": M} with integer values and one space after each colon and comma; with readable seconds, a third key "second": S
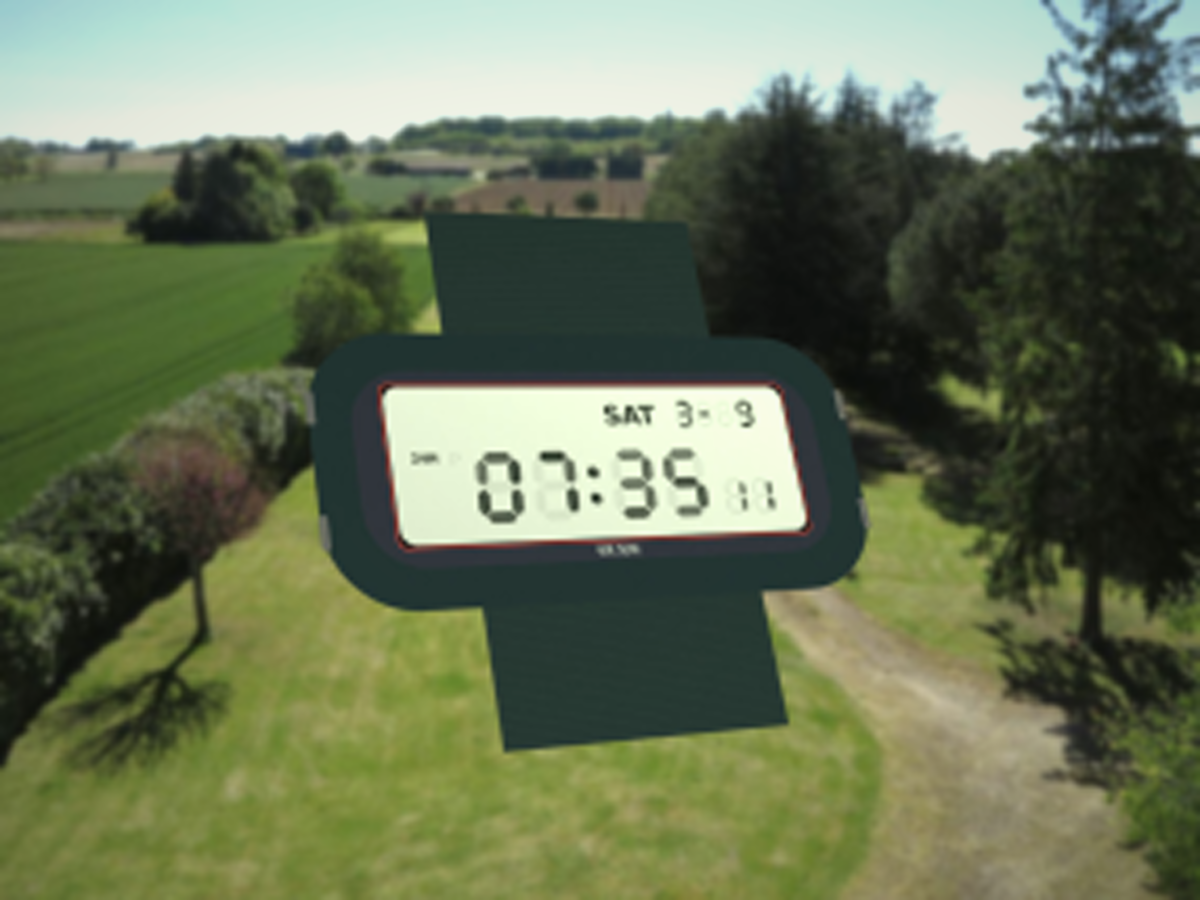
{"hour": 7, "minute": 35, "second": 11}
